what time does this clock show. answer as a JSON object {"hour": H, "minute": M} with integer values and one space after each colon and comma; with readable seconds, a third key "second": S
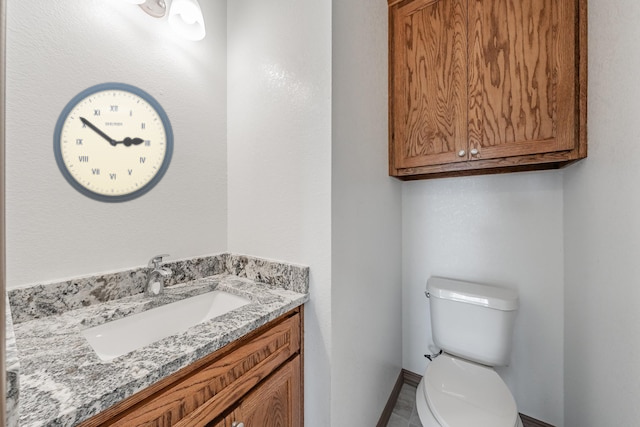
{"hour": 2, "minute": 51}
